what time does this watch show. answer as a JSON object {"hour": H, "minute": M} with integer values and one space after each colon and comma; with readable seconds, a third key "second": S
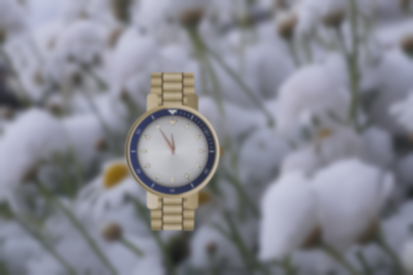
{"hour": 11, "minute": 55}
